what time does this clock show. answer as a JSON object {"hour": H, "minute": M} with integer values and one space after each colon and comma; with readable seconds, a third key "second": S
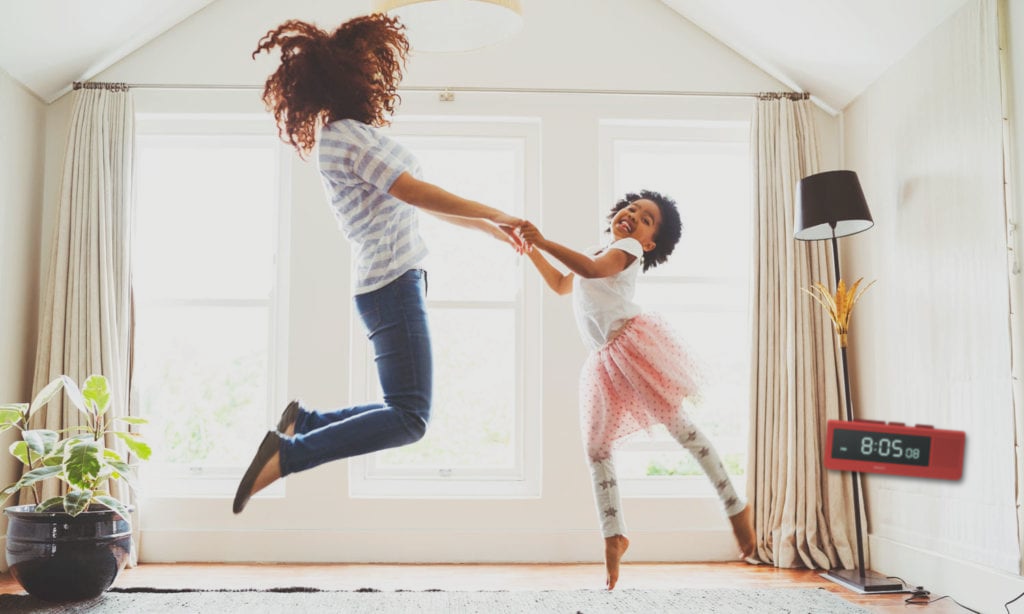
{"hour": 8, "minute": 5}
